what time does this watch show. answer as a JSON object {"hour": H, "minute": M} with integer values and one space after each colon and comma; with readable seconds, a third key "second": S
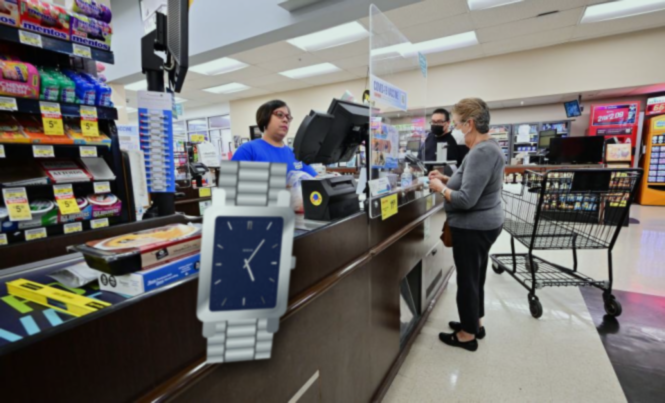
{"hour": 5, "minute": 6}
